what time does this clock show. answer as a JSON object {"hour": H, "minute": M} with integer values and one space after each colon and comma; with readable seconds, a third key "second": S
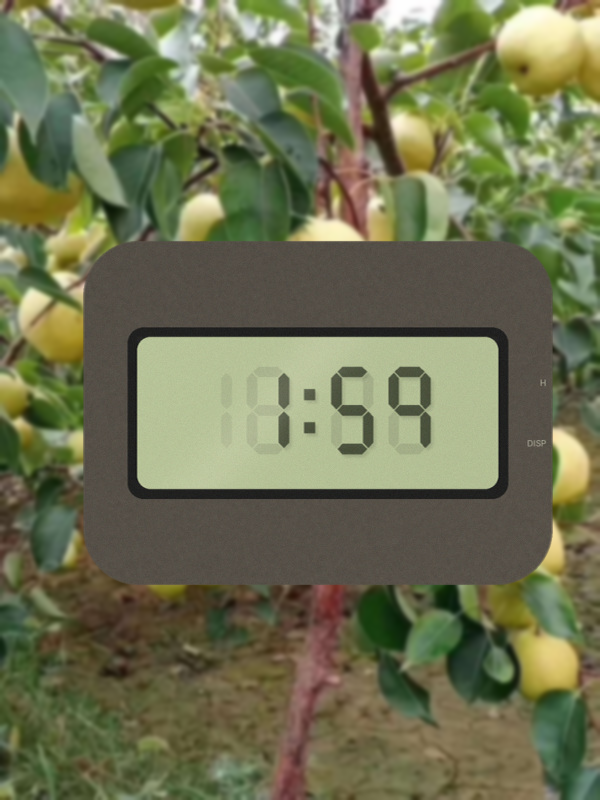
{"hour": 1, "minute": 59}
